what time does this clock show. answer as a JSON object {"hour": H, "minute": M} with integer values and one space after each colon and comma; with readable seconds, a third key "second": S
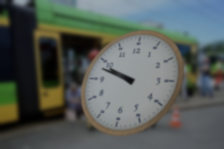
{"hour": 9, "minute": 48}
